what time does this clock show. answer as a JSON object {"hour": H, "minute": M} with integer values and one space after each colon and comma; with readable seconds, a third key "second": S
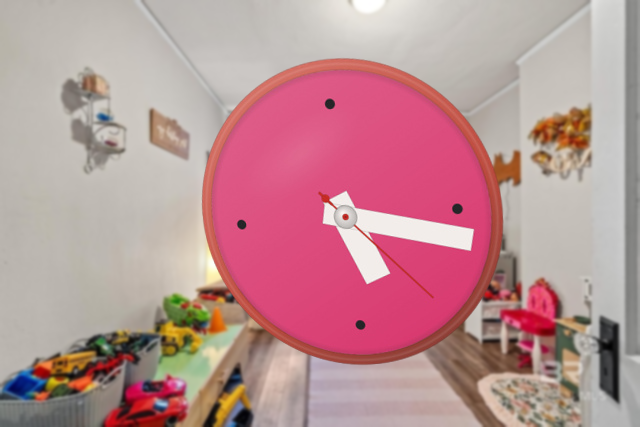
{"hour": 5, "minute": 17, "second": 23}
